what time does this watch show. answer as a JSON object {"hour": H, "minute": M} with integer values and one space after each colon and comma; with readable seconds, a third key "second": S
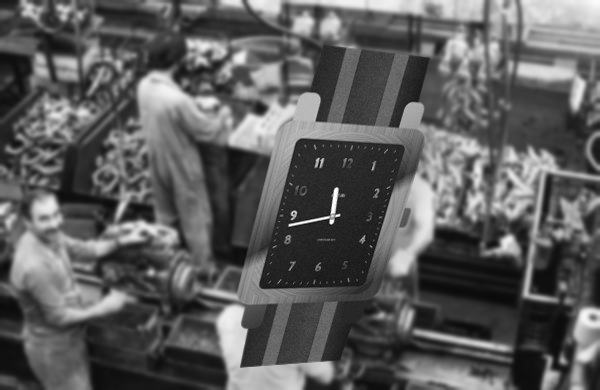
{"hour": 11, "minute": 43}
